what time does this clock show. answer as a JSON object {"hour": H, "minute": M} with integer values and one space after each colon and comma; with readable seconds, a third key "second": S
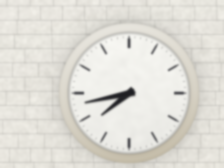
{"hour": 7, "minute": 43}
